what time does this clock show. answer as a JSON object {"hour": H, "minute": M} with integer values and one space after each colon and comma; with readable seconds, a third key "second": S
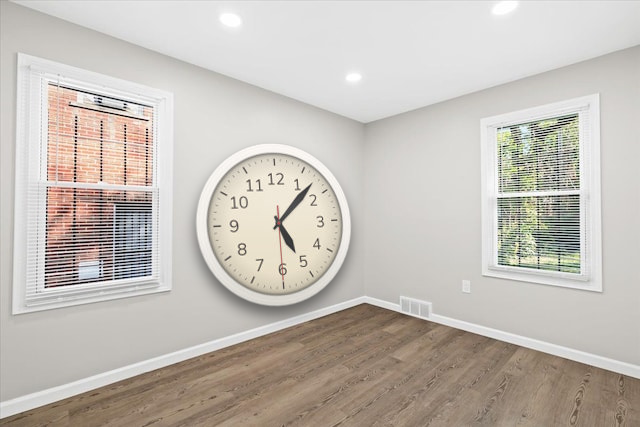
{"hour": 5, "minute": 7, "second": 30}
